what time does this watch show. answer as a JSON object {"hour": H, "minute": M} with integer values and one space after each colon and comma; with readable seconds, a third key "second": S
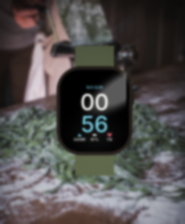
{"hour": 0, "minute": 56}
